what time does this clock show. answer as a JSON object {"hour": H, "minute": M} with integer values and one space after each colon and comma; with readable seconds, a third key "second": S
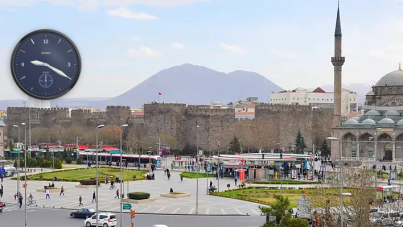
{"hour": 9, "minute": 20}
